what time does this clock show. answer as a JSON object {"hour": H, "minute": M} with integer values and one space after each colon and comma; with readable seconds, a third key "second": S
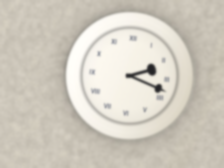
{"hour": 2, "minute": 18}
